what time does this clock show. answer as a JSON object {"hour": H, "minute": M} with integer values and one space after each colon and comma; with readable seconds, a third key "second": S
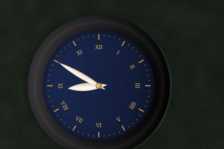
{"hour": 8, "minute": 50}
